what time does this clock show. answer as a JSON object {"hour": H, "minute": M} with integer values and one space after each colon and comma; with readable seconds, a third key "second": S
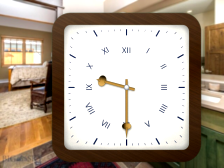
{"hour": 9, "minute": 30}
